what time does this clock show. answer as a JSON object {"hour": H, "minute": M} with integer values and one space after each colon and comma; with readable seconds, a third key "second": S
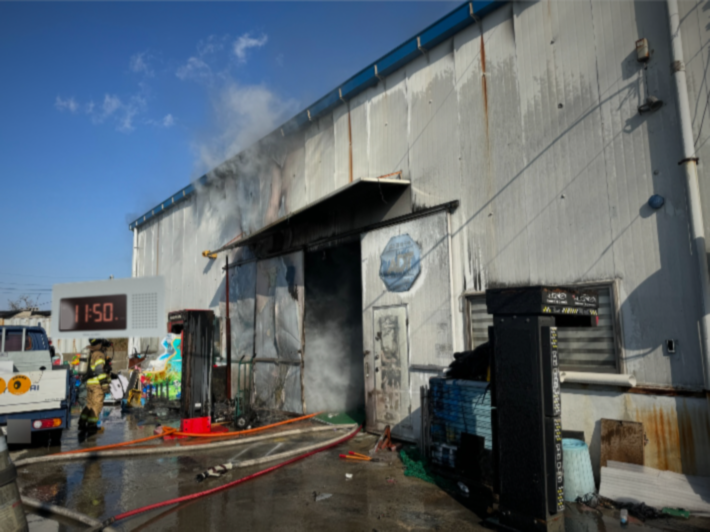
{"hour": 11, "minute": 50}
